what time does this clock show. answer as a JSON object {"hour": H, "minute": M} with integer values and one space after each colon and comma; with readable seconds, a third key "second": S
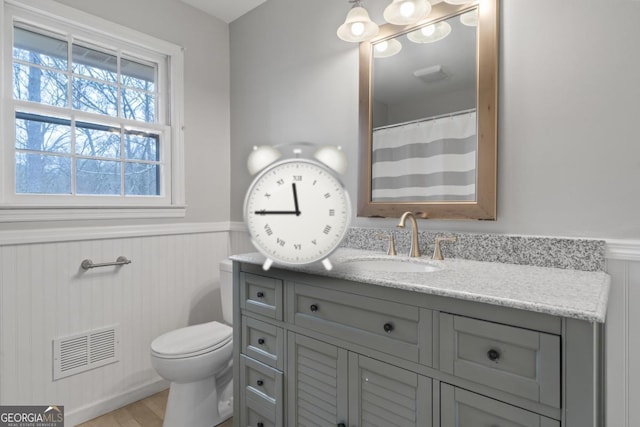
{"hour": 11, "minute": 45}
